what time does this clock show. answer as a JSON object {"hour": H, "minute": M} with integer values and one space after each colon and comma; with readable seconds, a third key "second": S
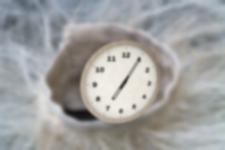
{"hour": 7, "minute": 5}
